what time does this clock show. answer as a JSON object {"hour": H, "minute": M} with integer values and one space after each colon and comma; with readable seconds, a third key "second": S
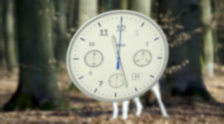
{"hour": 11, "minute": 27}
